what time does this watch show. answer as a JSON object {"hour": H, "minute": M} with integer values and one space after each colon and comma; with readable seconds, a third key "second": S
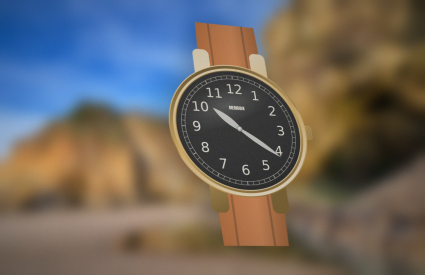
{"hour": 10, "minute": 21}
